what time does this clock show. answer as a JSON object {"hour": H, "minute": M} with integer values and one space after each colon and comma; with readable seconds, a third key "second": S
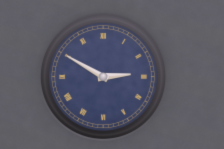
{"hour": 2, "minute": 50}
